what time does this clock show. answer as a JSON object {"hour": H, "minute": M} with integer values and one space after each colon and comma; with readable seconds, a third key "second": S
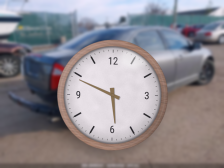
{"hour": 5, "minute": 49}
